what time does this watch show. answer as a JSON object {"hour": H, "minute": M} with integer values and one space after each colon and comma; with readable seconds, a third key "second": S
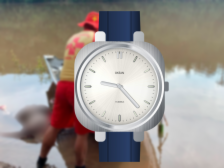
{"hour": 9, "minute": 23}
